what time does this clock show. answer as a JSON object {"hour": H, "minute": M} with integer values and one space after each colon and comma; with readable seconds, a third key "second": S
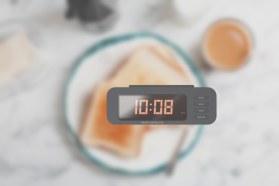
{"hour": 10, "minute": 8}
